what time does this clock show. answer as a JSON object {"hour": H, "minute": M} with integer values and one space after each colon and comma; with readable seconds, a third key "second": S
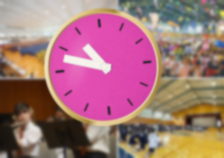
{"hour": 10, "minute": 48}
